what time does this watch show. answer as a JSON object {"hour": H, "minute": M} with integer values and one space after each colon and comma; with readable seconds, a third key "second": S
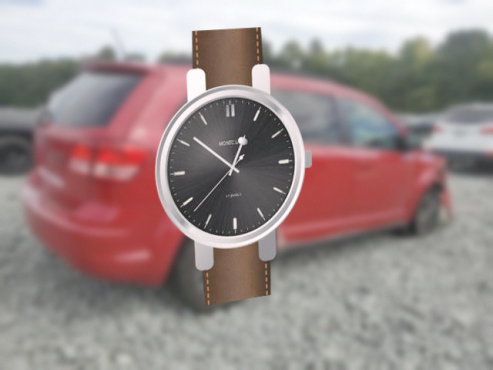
{"hour": 12, "minute": 51, "second": 38}
